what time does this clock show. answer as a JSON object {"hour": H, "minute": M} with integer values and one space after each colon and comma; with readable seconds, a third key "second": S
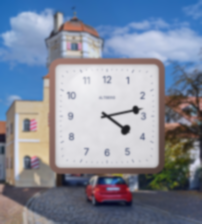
{"hour": 4, "minute": 13}
